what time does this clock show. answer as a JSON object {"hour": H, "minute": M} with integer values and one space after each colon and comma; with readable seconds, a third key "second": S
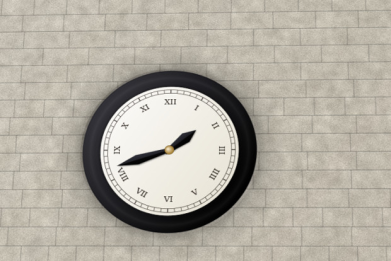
{"hour": 1, "minute": 42}
